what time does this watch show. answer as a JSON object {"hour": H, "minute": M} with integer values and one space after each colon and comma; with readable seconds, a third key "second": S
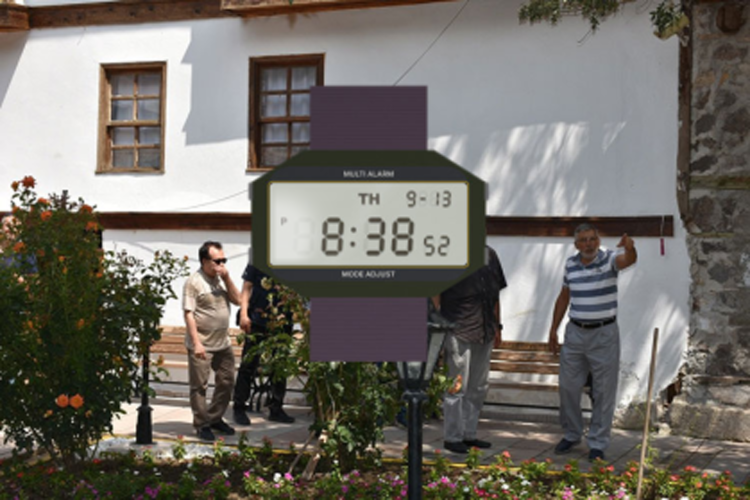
{"hour": 8, "minute": 38, "second": 52}
